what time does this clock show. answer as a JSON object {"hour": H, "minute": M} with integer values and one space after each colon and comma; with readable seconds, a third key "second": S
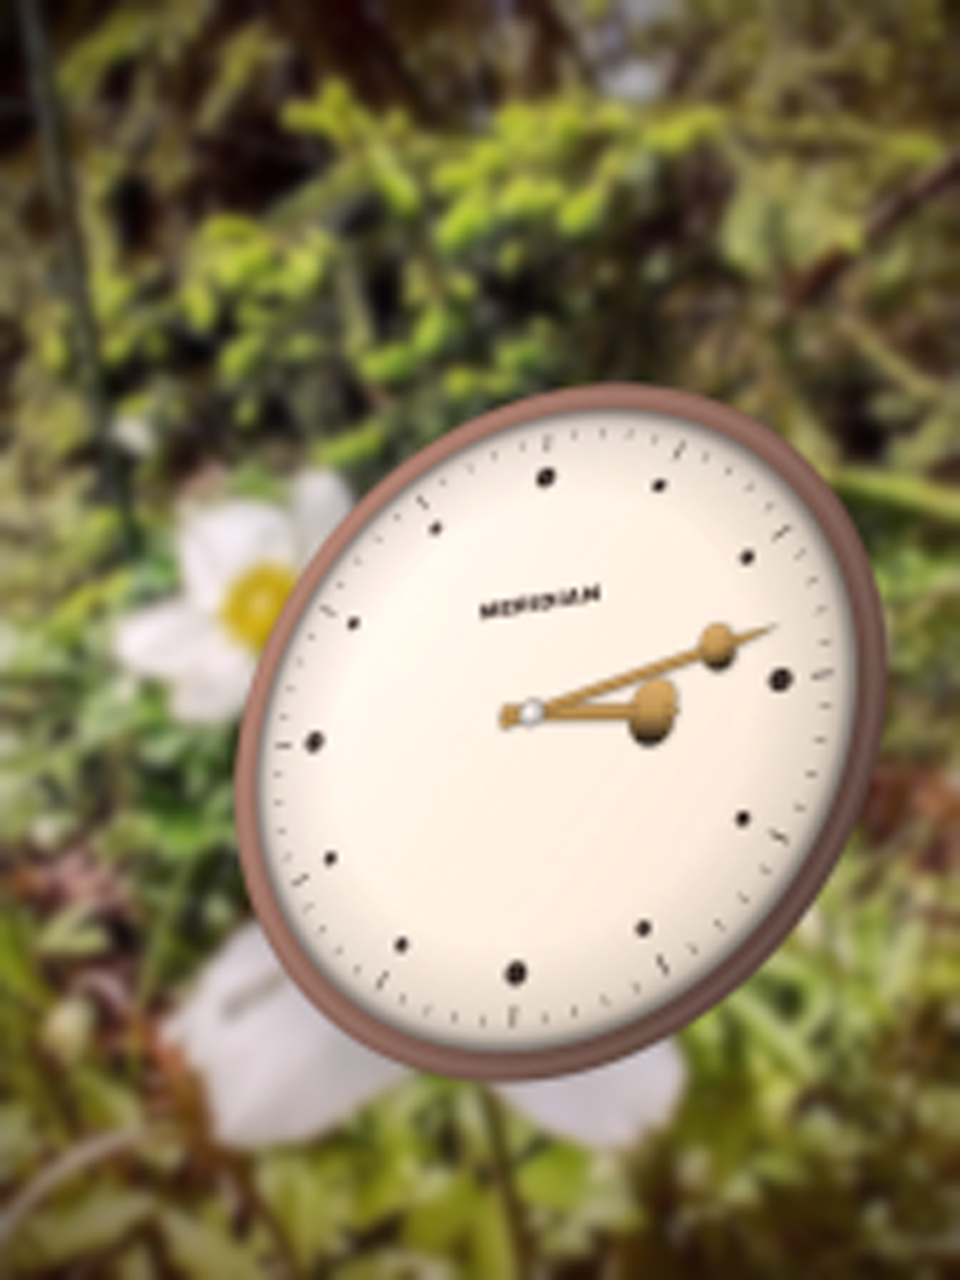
{"hour": 3, "minute": 13}
